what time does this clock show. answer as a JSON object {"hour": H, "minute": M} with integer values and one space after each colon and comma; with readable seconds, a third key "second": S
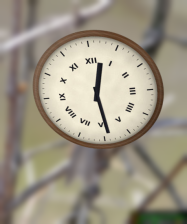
{"hour": 12, "minute": 29}
